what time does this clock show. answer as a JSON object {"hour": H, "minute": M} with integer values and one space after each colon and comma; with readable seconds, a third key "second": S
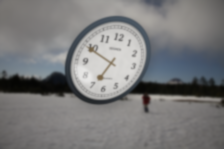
{"hour": 6, "minute": 49}
